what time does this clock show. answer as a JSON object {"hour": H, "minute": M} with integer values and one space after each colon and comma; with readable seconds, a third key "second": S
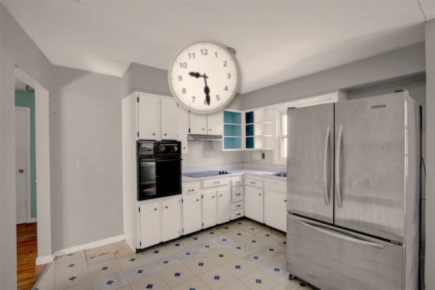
{"hour": 9, "minute": 29}
